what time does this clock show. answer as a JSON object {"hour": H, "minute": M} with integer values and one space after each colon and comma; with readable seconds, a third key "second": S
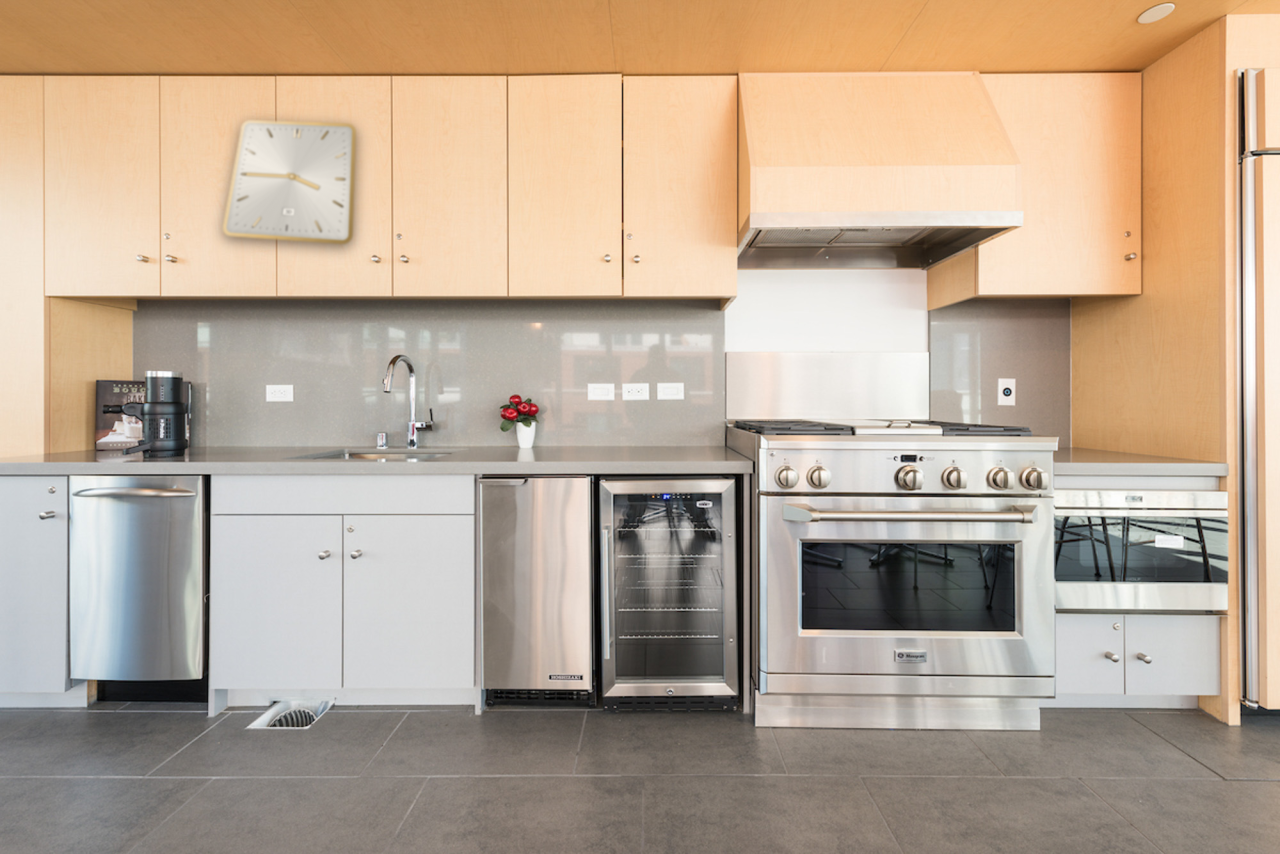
{"hour": 3, "minute": 45}
